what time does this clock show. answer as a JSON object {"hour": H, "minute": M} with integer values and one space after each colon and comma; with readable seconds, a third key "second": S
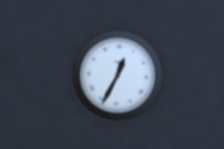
{"hour": 12, "minute": 34}
